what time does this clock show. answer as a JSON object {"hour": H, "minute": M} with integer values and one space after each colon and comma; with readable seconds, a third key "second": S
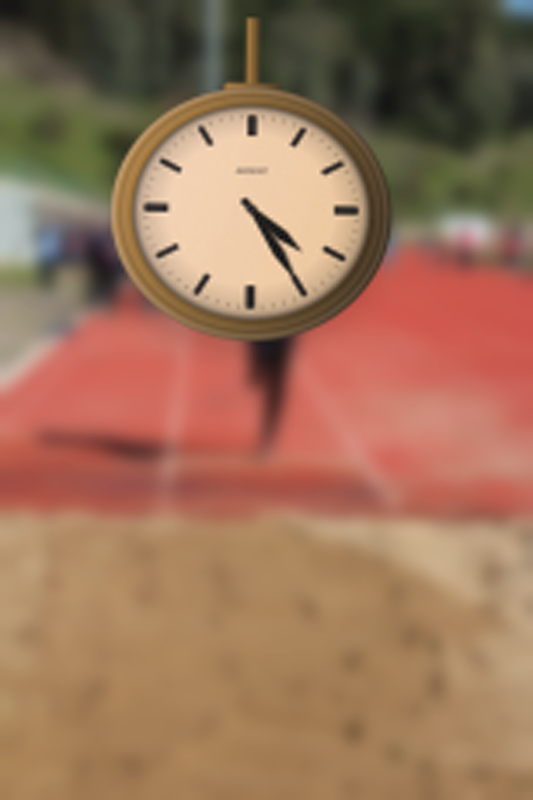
{"hour": 4, "minute": 25}
